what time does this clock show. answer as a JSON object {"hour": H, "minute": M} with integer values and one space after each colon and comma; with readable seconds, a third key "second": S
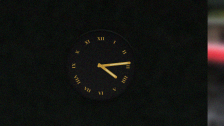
{"hour": 4, "minute": 14}
